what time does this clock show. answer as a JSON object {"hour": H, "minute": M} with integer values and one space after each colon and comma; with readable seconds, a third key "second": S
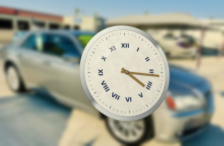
{"hour": 4, "minute": 16}
